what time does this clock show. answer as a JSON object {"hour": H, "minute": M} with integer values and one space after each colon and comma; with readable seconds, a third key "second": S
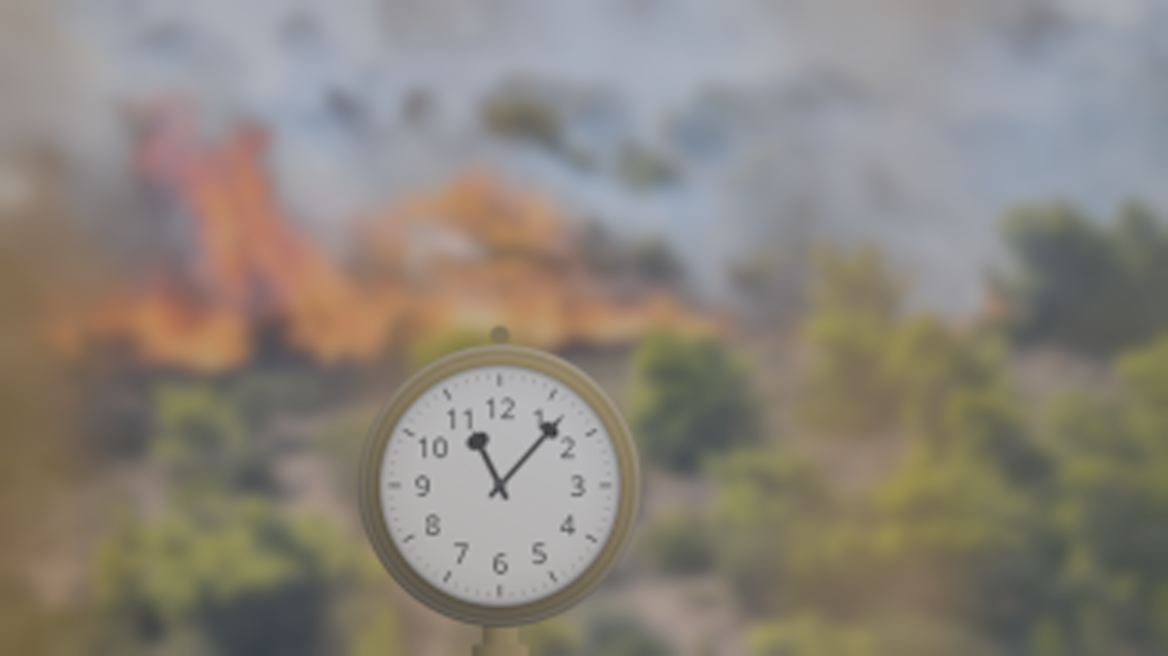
{"hour": 11, "minute": 7}
